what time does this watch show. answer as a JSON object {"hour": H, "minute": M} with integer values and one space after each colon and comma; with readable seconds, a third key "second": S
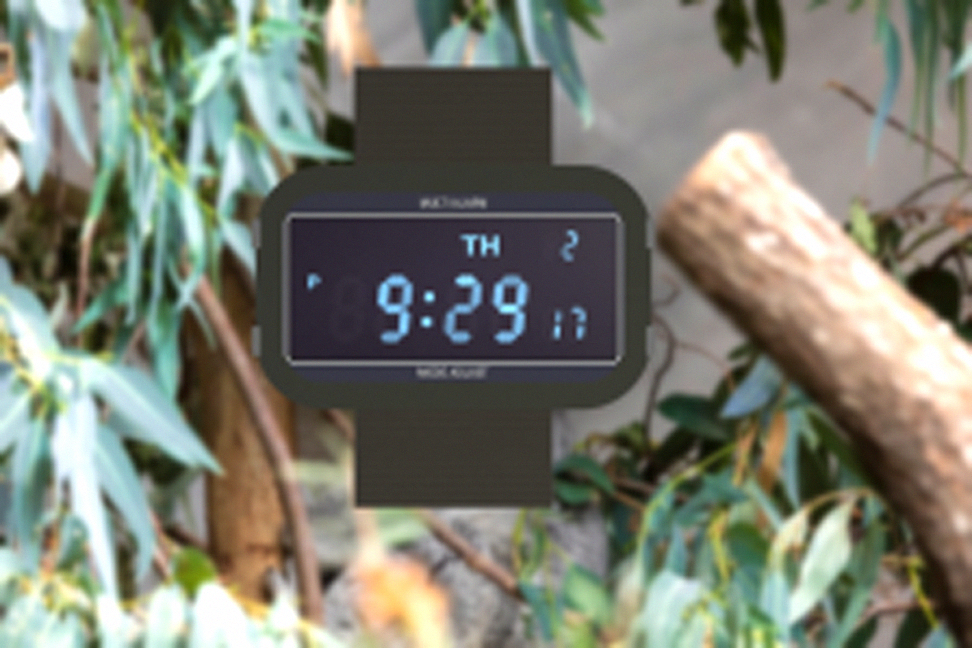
{"hour": 9, "minute": 29, "second": 17}
